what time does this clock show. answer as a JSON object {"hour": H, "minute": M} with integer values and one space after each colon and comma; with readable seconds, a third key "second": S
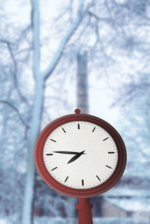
{"hour": 7, "minute": 46}
